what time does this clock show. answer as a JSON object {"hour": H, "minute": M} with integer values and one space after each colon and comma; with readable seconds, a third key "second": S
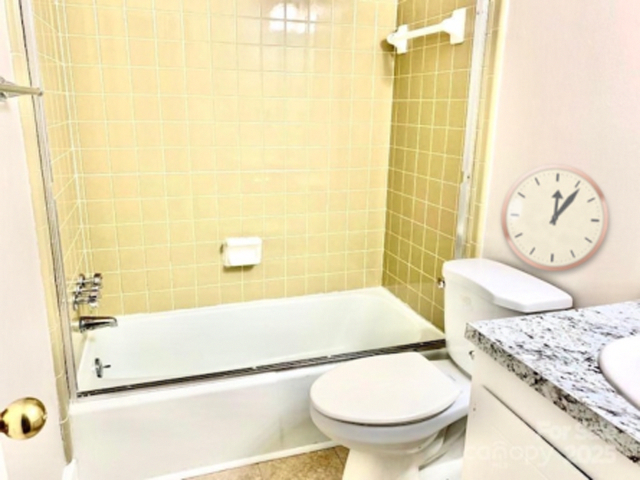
{"hour": 12, "minute": 6}
